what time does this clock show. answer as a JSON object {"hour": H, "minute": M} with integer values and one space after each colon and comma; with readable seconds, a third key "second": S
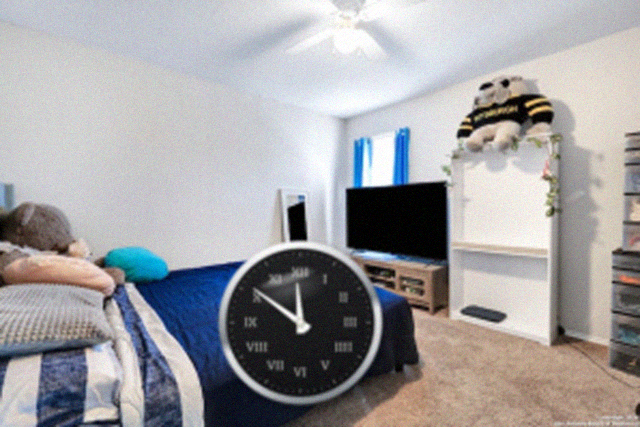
{"hour": 11, "minute": 51}
